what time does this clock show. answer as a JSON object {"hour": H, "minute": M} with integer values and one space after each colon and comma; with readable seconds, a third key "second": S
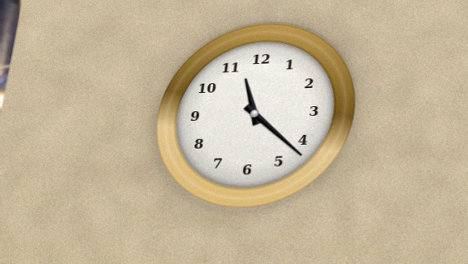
{"hour": 11, "minute": 22}
